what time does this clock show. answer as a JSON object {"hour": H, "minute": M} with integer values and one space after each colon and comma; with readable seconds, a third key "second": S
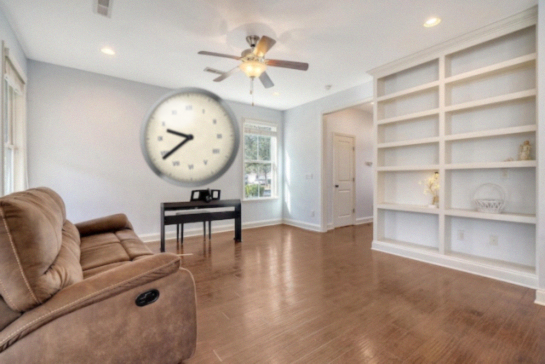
{"hour": 9, "minute": 39}
